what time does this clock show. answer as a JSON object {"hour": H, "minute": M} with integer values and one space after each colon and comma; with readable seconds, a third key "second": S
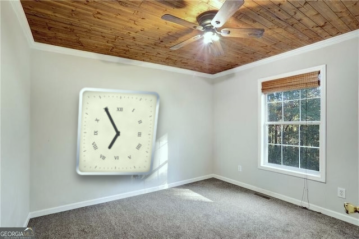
{"hour": 6, "minute": 55}
